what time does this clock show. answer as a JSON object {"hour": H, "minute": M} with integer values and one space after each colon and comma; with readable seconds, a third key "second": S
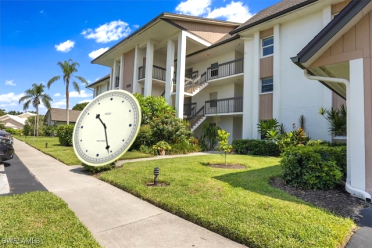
{"hour": 10, "minute": 26}
